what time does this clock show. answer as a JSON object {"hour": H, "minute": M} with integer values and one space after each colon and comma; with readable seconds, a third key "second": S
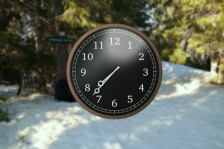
{"hour": 7, "minute": 37}
